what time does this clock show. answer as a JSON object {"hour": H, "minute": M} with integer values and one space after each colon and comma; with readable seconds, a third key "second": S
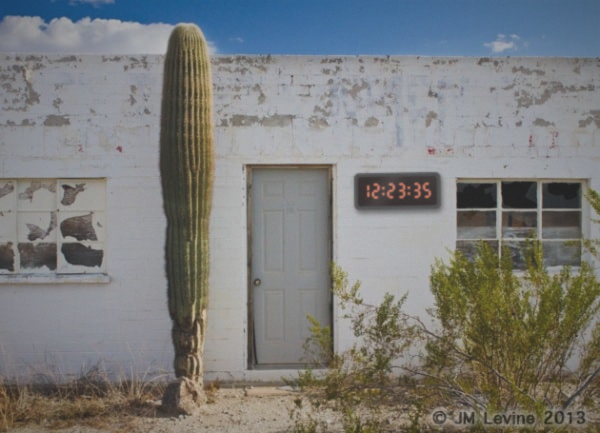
{"hour": 12, "minute": 23, "second": 35}
